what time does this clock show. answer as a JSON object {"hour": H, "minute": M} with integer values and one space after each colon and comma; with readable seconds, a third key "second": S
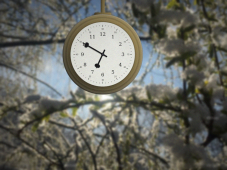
{"hour": 6, "minute": 50}
